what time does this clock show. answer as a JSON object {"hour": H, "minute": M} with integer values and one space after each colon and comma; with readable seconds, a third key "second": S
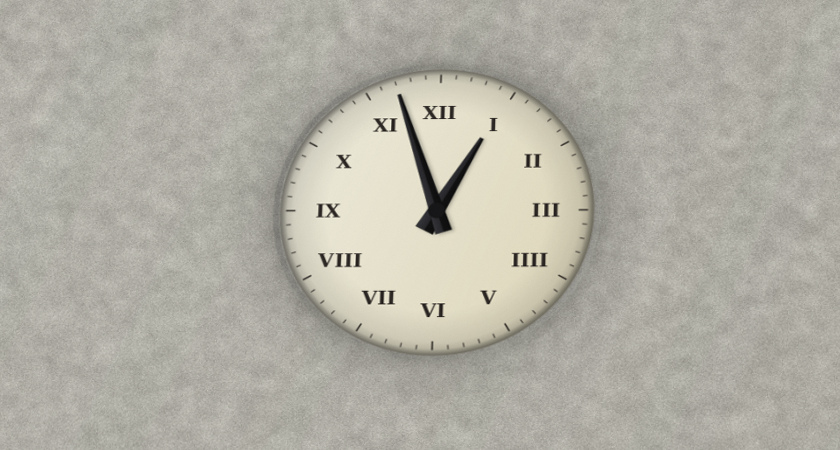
{"hour": 12, "minute": 57}
